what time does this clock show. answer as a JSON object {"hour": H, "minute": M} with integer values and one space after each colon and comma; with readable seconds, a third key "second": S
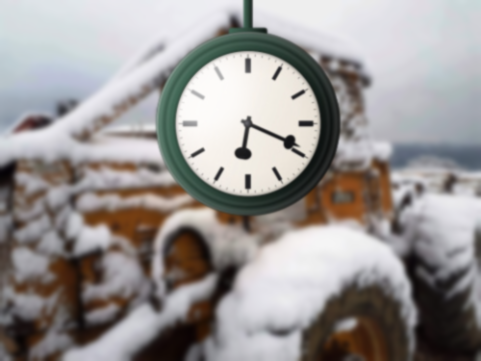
{"hour": 6, "minute": 19}
